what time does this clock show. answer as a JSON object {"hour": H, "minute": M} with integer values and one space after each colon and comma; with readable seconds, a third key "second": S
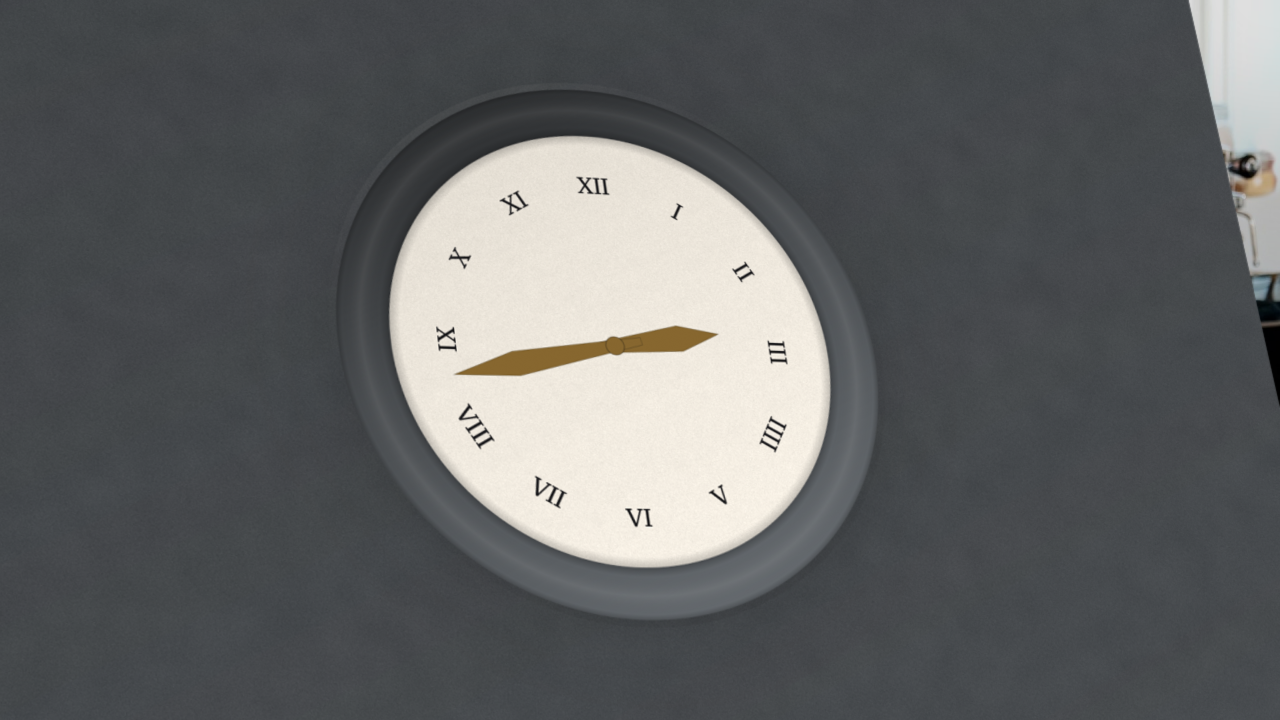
{"hour": 2, "minute": 43}
